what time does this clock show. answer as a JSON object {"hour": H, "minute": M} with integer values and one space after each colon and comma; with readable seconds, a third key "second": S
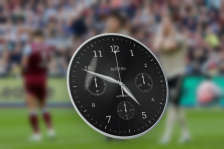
{"hour": 4, "minute": 49}
